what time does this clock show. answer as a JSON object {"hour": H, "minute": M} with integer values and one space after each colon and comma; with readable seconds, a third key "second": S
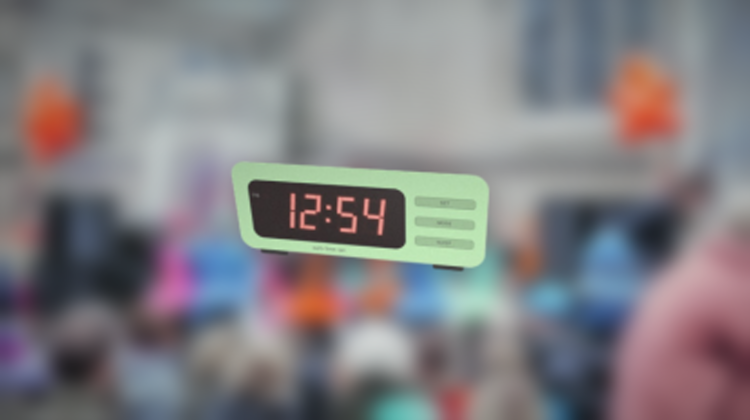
{"hour": 12, "minute": 54}
